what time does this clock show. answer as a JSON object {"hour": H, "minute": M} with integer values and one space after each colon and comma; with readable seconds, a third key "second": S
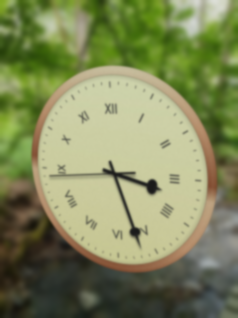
{"hour": 3, "minute": 26, "second": 44}
